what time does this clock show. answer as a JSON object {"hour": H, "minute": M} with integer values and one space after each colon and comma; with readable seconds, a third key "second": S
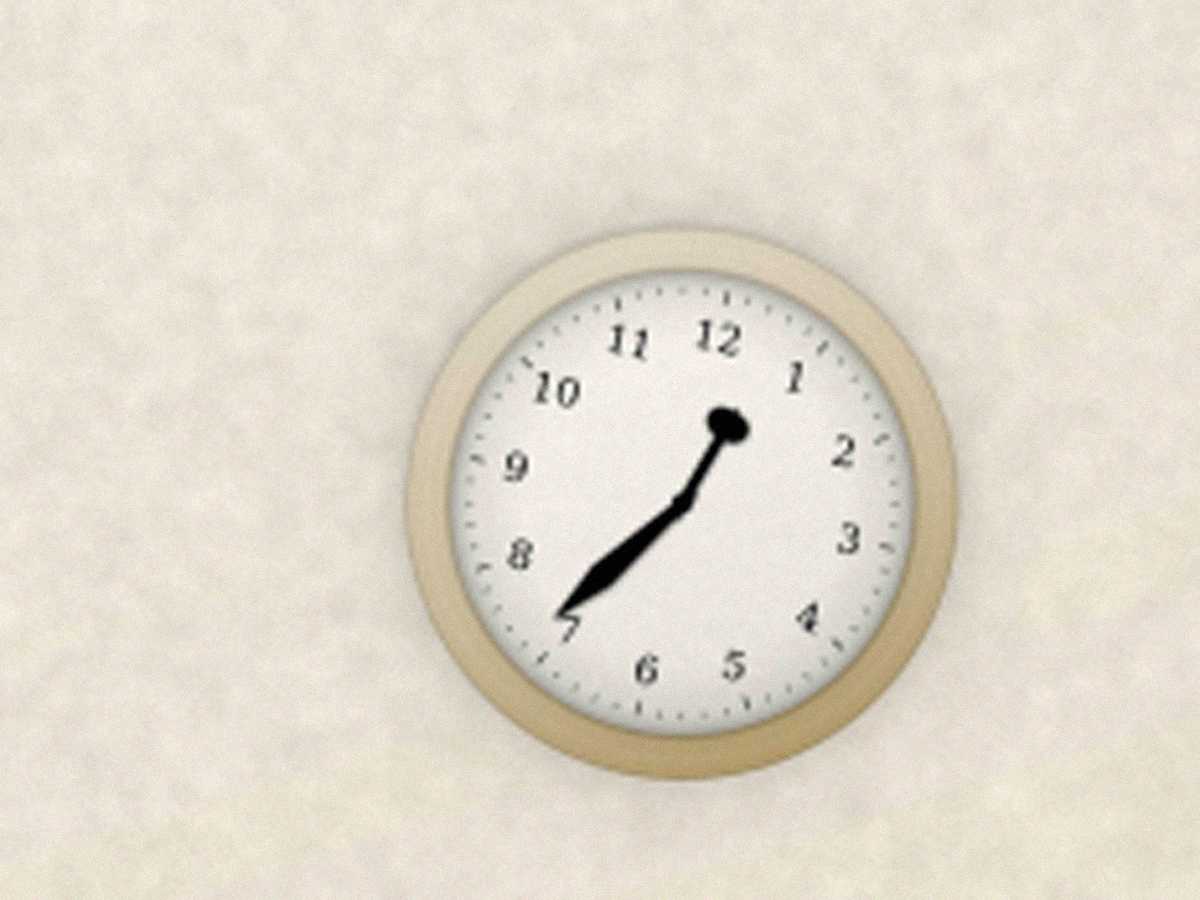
{"hour": 12, "minute": 36}
